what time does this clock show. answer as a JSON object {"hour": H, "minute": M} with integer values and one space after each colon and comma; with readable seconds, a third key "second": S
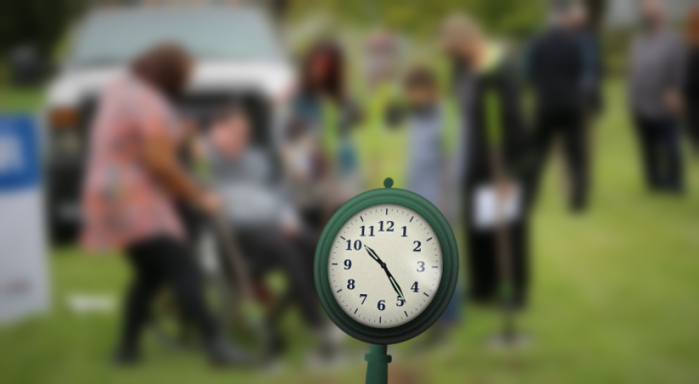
{"hour": 10, "minute": 24}
